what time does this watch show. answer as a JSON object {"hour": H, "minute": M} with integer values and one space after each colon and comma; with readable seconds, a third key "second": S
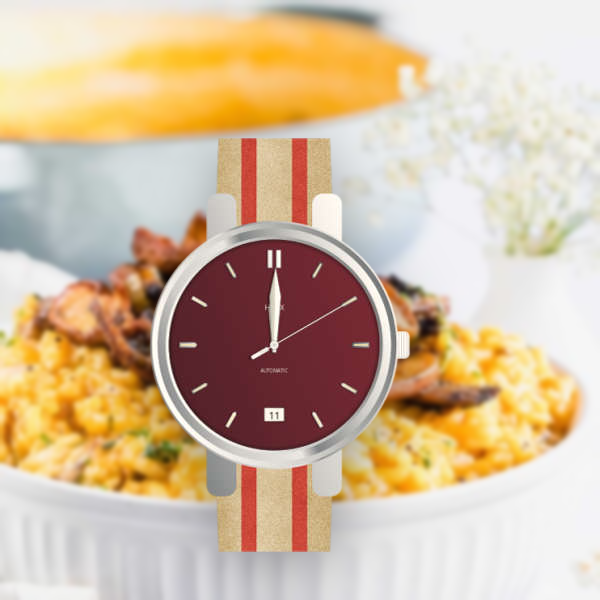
{"hour": 12, "minute": 0, "second": 10}
